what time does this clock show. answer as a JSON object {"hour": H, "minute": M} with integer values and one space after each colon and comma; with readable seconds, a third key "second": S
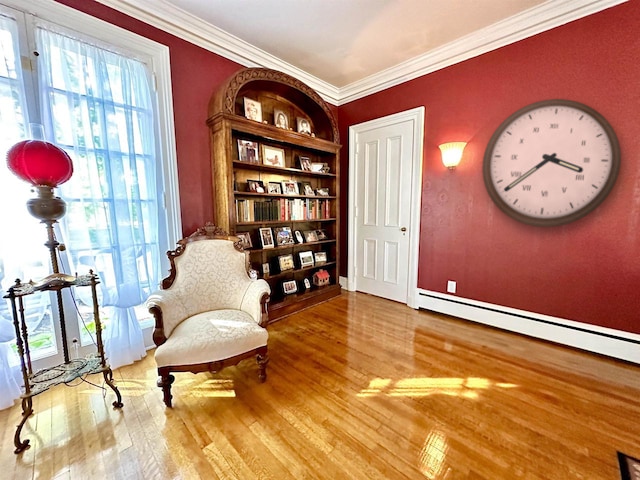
{"hour": 3, "minute": 38}
